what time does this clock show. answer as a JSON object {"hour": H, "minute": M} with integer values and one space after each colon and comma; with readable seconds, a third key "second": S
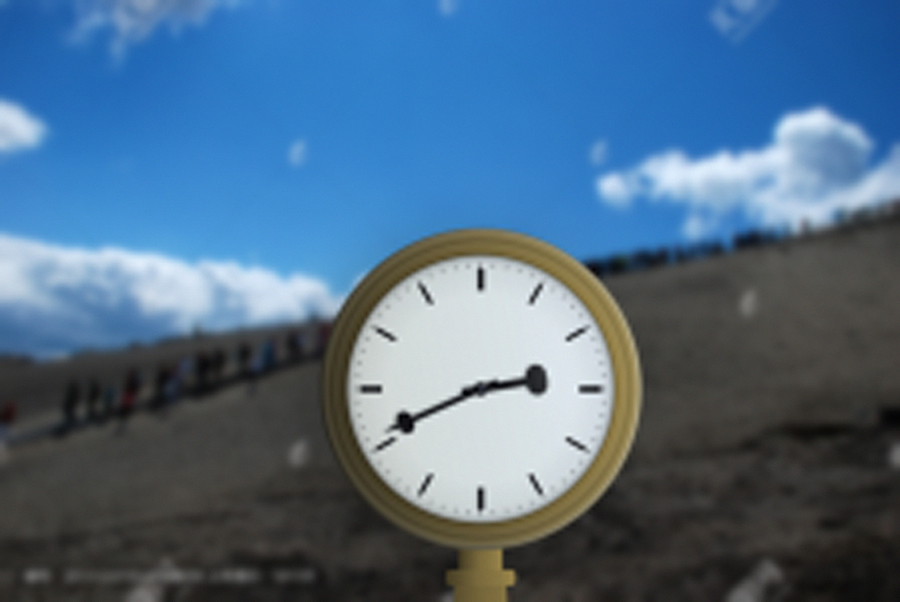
{"hour": 2, "minute": 41}
